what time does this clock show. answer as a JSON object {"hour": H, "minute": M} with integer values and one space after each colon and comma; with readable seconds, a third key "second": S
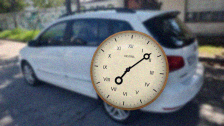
{"hour": 7, "minute": 8}
